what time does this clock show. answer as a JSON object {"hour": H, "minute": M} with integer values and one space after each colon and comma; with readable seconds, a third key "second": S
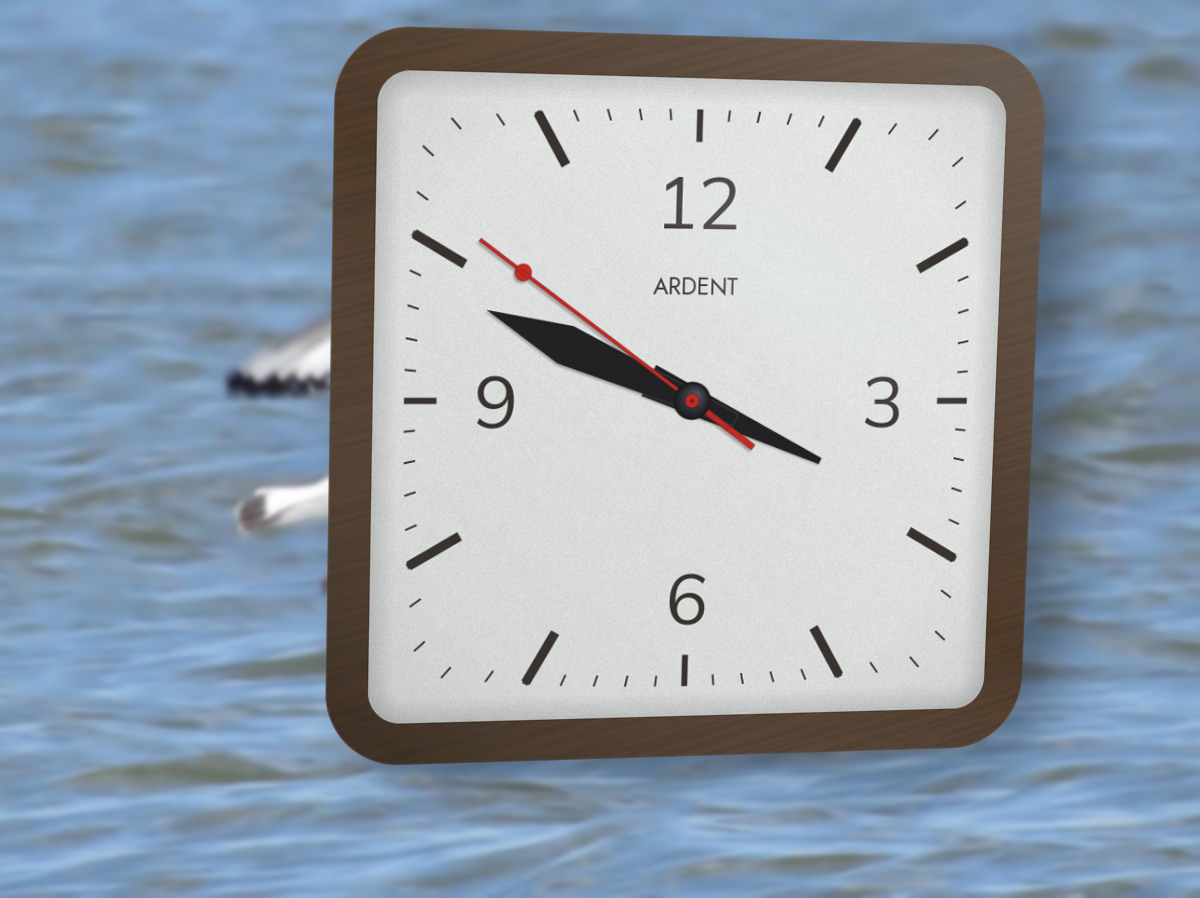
{"hour": 3, "minute": 48, "second": 51}
